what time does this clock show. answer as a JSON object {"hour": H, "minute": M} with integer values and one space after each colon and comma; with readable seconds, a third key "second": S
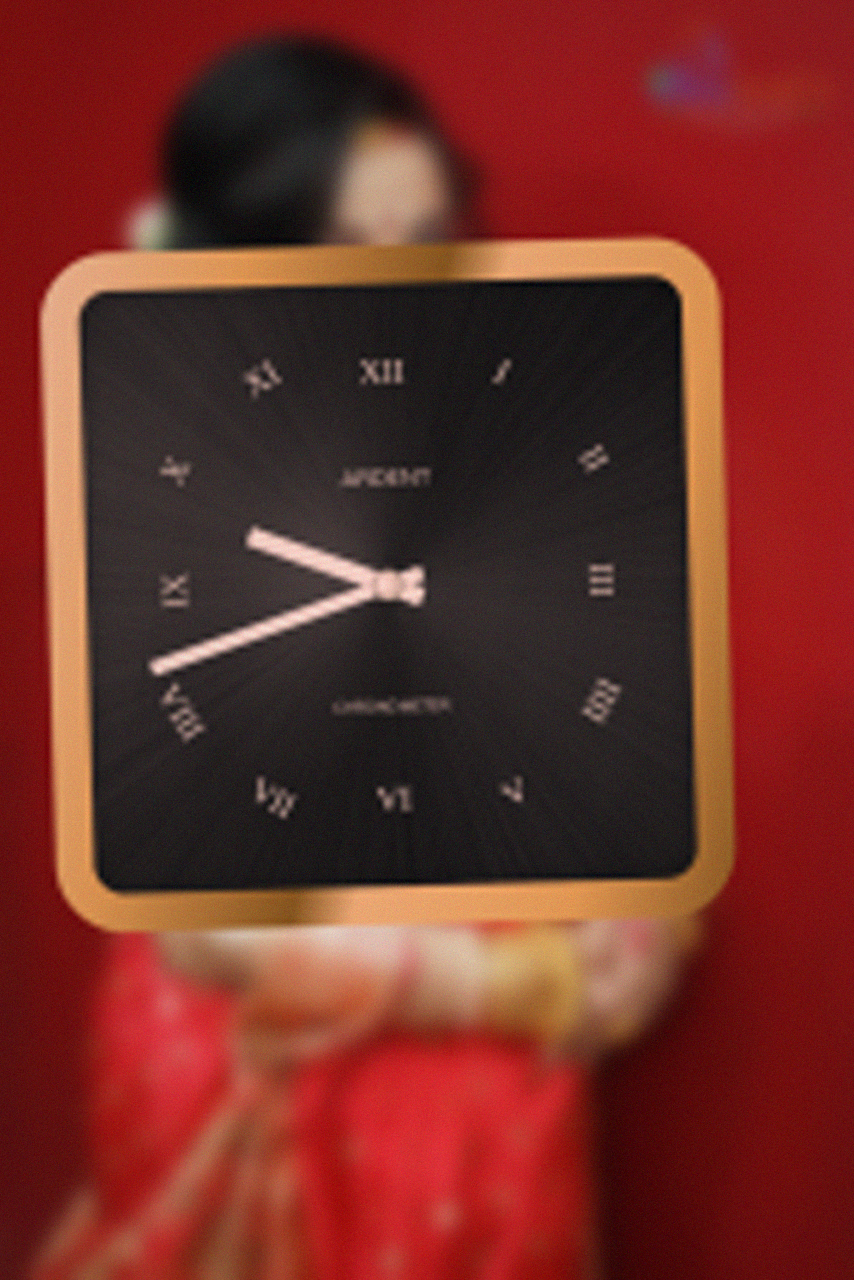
{"hour": 9, "minute": 42}
